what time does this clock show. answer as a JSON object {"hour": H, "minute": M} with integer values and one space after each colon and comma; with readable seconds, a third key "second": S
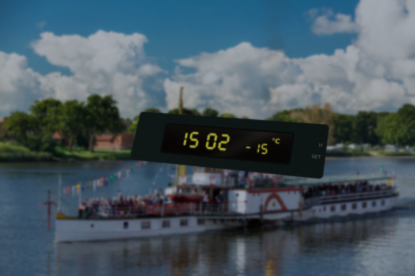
{"hour": 15, "minute": 2}
